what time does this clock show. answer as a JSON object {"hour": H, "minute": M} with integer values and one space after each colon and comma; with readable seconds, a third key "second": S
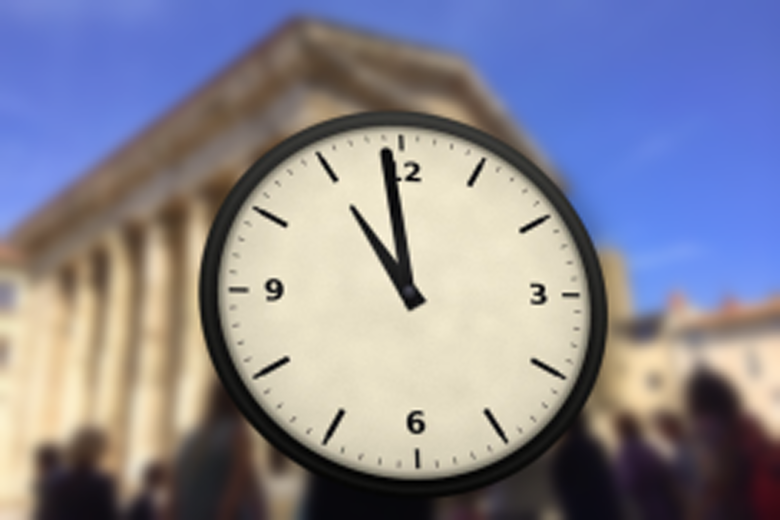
{"hour": 10, "minute": 59}
